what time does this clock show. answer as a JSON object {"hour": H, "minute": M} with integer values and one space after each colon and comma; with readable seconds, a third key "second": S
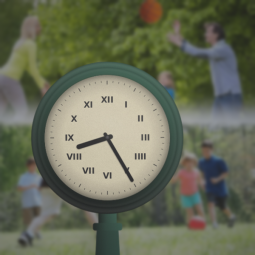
{"hour": 8, "minute": 25}
